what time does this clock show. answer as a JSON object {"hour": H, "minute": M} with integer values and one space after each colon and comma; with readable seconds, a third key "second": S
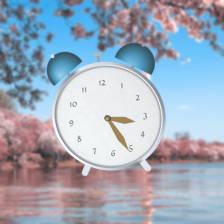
{"hour": 3, "minute": 26}
